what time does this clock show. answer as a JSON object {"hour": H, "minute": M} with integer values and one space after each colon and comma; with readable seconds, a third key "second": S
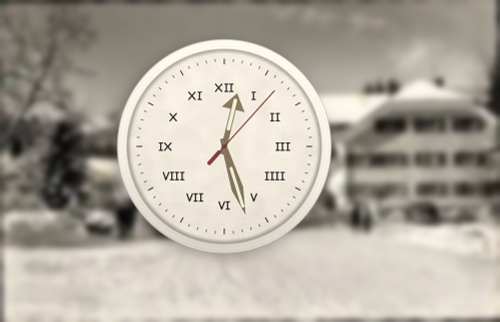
{"hour": 12, "minute": 27, "second": 7}
